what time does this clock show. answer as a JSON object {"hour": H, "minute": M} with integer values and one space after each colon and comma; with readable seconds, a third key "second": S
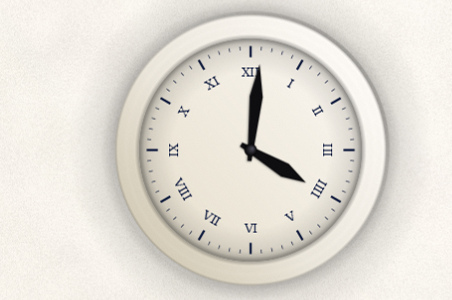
{"hour": 4, "minute": 1}
